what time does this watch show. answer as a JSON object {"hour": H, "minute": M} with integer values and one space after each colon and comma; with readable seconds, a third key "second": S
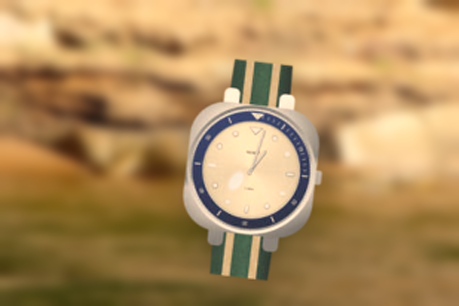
{"hour": 1, "minute": 2}
